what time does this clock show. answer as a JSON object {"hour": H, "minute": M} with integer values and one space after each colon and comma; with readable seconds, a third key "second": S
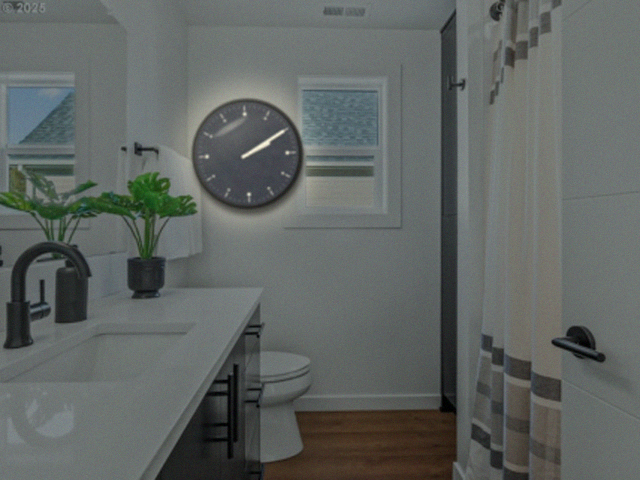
{"hour": 2, "minute": 10}
